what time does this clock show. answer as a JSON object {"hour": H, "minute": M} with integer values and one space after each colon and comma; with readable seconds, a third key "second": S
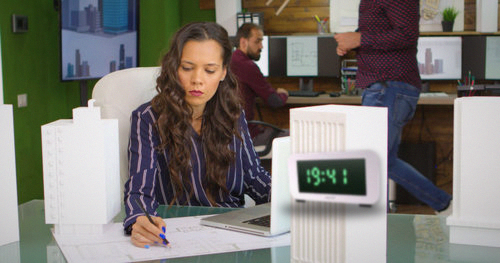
{"hour": 19, "minute": 41}
